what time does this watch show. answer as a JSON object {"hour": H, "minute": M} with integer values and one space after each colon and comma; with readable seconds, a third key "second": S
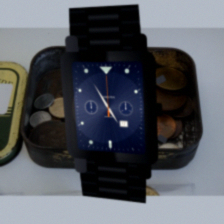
{"hour": 4, "minute": 55}
